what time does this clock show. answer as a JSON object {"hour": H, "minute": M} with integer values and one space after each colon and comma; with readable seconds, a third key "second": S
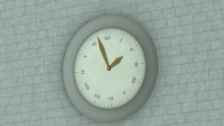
{"hour": 1, "minute": 57}
